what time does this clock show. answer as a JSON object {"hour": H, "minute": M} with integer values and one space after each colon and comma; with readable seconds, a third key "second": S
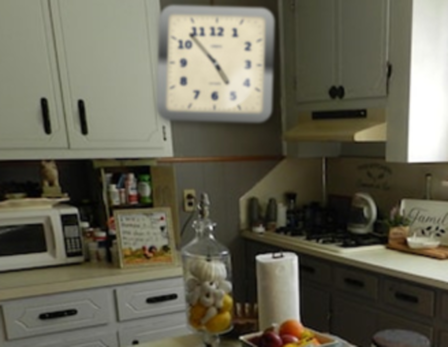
{"hour": 4, "minute": 53}
